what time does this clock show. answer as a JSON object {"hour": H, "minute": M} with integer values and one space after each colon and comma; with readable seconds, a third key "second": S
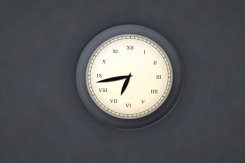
{"hour": 6, "minute": 43}
